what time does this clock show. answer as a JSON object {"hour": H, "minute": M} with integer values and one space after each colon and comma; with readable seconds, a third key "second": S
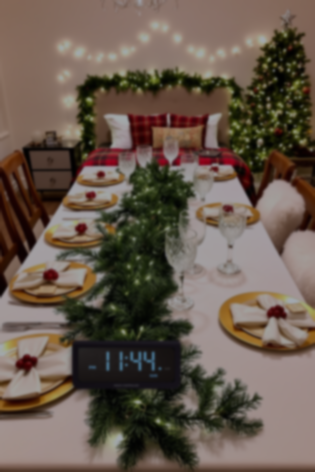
{"hour": 11, "minute": 44}
